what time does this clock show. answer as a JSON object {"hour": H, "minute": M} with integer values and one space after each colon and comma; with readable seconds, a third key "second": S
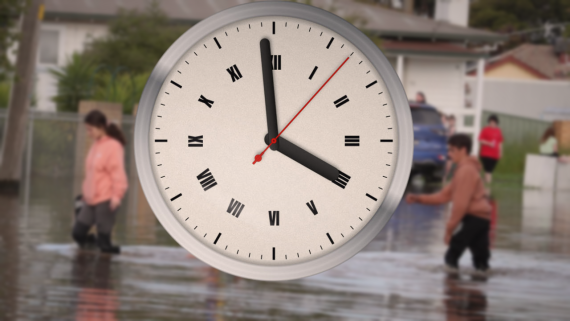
{"hour": 3, "minute": 59, "second": 7}
